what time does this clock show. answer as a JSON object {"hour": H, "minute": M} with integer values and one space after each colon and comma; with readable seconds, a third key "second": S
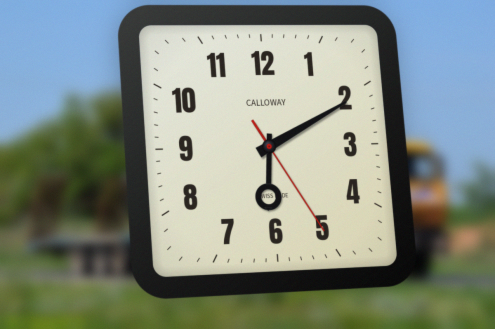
{"hour": 6, "minute": 10, "second": 25}
